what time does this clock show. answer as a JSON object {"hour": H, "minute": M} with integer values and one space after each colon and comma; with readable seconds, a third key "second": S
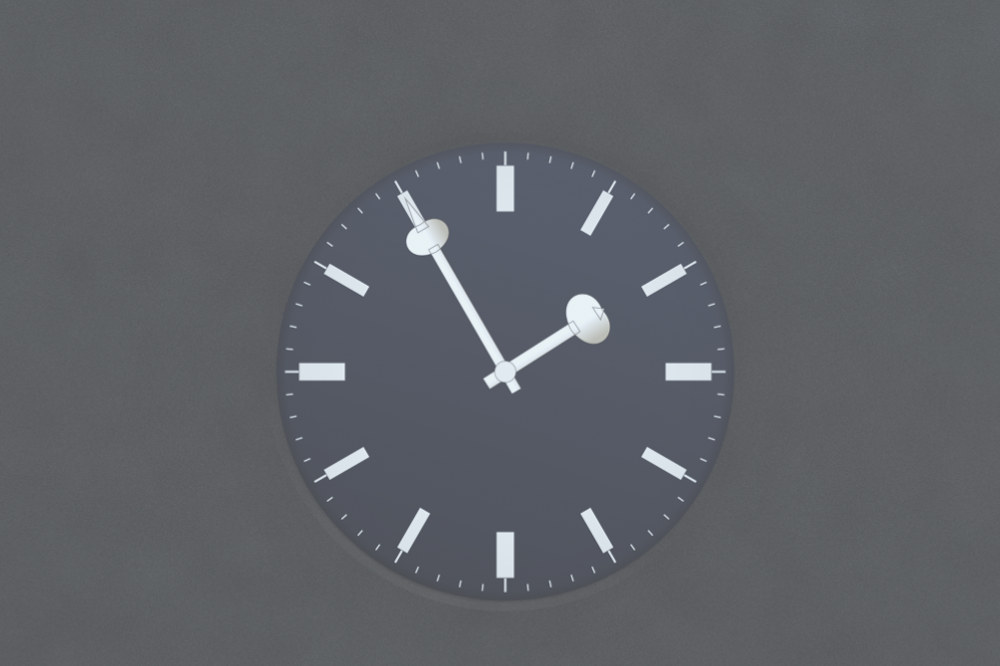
{"hour": 1, "minute": 55}
